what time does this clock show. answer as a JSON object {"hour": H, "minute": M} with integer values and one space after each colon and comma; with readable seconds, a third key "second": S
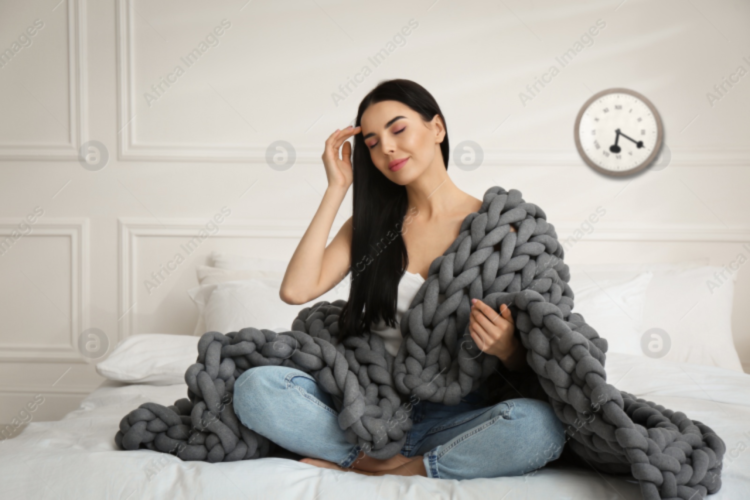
{"hour": 6, "minute": 20}
